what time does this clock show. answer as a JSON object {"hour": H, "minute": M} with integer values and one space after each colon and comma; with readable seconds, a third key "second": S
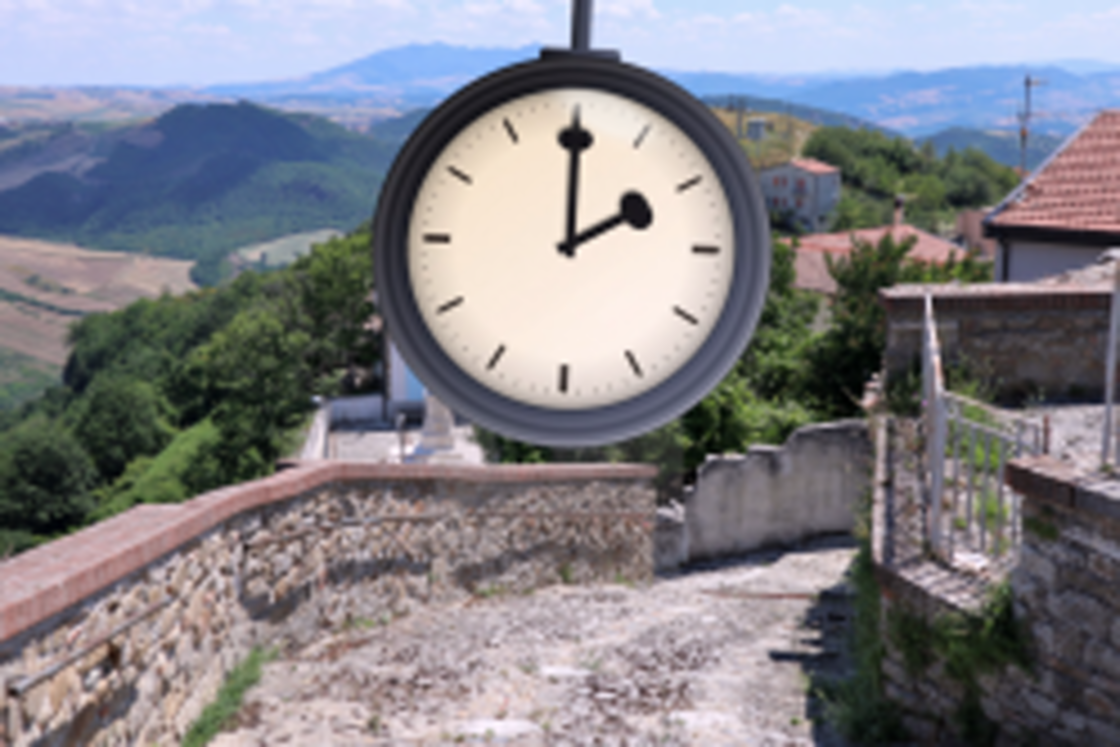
{"hour": 2, "minute": 0}
